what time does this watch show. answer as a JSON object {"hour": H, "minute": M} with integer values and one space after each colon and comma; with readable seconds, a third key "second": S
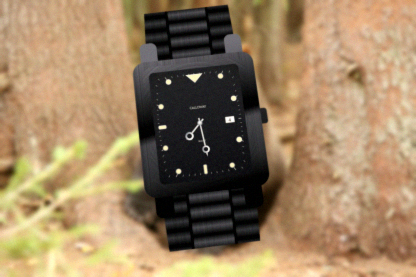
{"hour": 7, "minute": 29}
